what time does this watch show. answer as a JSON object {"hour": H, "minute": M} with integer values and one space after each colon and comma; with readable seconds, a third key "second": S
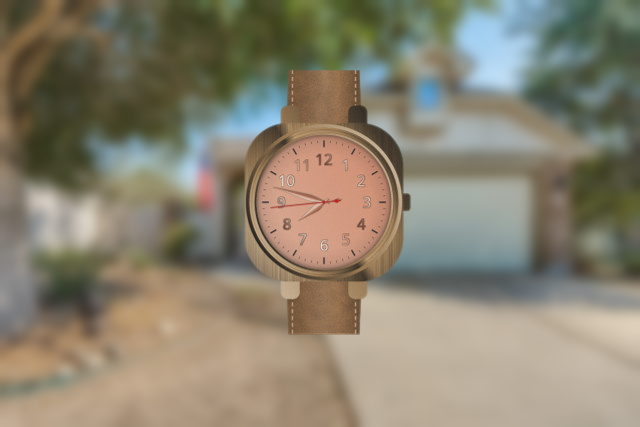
{"hour": 7, "minute": 47, "second": 44}
